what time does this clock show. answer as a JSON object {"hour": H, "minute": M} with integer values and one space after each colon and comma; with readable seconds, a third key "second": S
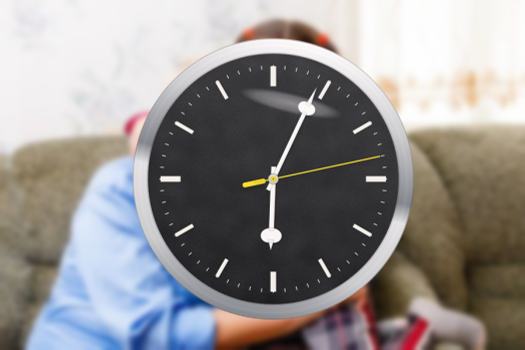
{"hour": 6, "minute": 4, "second": 13}
